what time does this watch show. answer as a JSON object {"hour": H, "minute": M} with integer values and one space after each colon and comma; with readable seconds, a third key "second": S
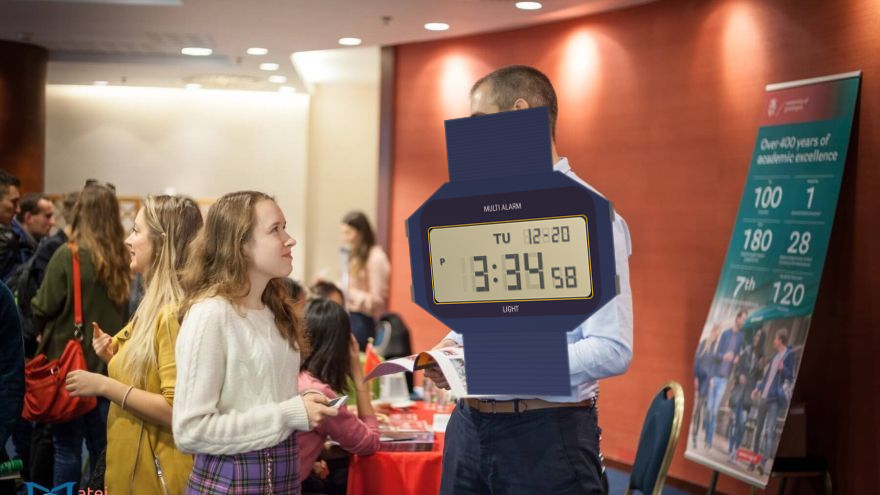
{"hour": 3, "minute": 34, "second": 58}
